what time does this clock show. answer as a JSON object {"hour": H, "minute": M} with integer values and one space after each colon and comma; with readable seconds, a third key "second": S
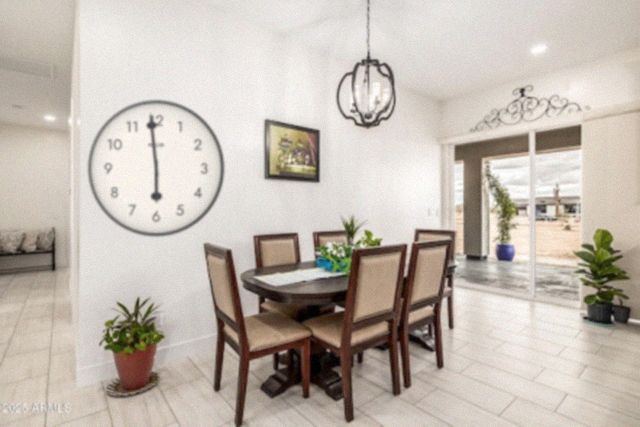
{"hour": 5, "minute": 59}
